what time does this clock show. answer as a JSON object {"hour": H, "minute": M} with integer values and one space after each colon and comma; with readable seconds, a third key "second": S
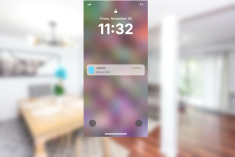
{"hour": 11, "minute": 32}
